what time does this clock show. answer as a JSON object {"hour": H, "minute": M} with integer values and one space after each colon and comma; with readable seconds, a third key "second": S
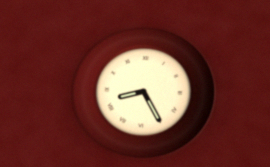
{"hour": 8, "minute": 25}
